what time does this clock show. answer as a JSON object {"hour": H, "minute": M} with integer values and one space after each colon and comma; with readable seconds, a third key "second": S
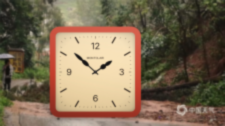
{"hour": 1, "minute": 52}
